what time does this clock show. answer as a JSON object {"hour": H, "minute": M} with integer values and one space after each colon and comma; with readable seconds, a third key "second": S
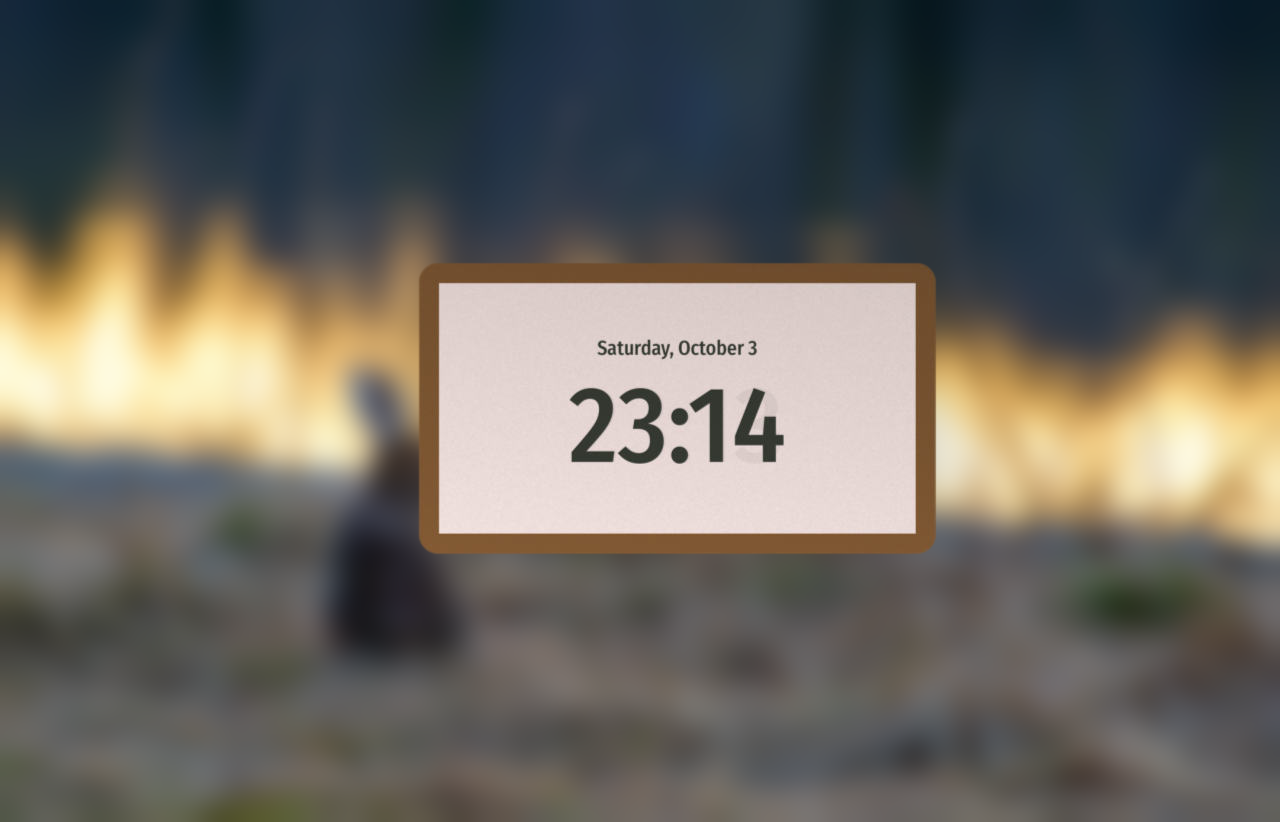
{"hour": 23, "minute": 14}
